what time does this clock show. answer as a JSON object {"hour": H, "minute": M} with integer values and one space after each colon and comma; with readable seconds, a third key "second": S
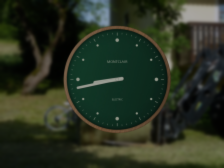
{"hour": 8, "minute": 43}
